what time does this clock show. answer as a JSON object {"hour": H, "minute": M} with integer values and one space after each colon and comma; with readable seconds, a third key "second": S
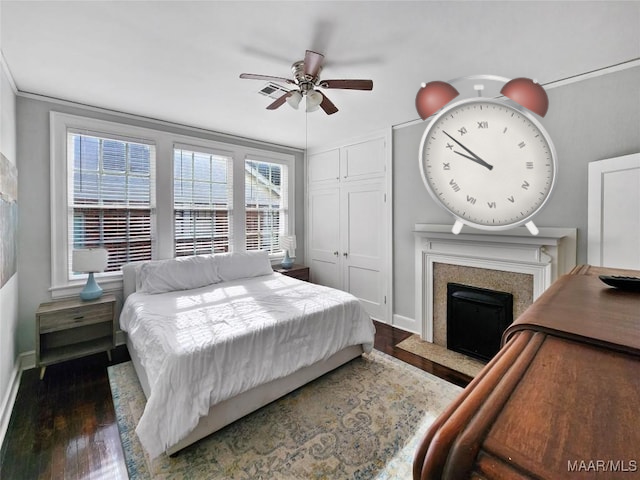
{"hour": 9, "minute": 52}
